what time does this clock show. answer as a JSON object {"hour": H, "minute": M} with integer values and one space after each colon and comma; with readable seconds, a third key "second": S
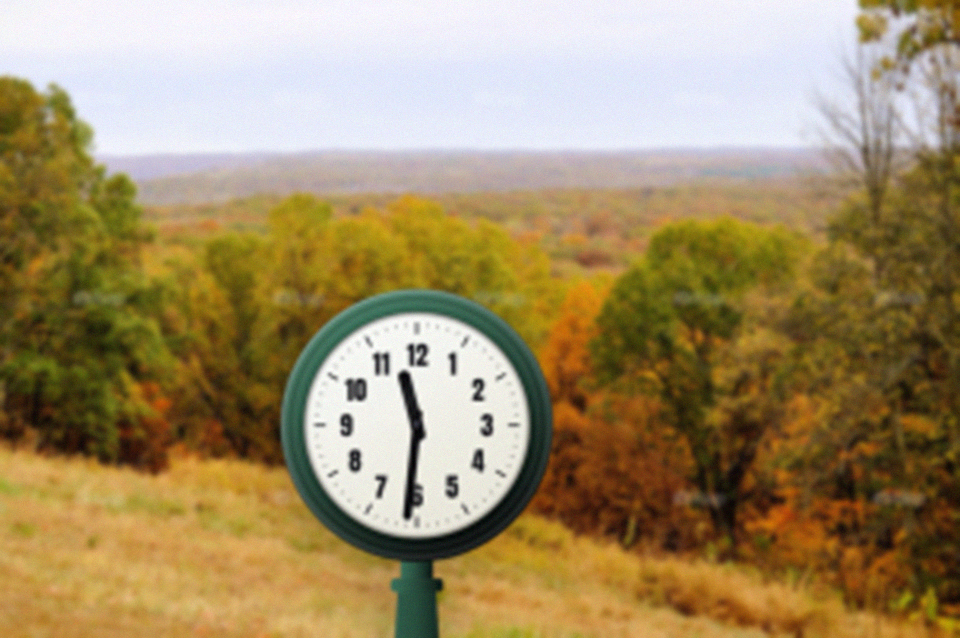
{"hour": 11, "minute": 31}
